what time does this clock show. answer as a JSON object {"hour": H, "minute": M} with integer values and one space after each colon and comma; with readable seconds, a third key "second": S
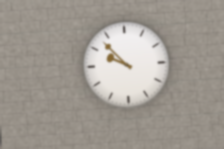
{"hour": 9, "minute": 53}
